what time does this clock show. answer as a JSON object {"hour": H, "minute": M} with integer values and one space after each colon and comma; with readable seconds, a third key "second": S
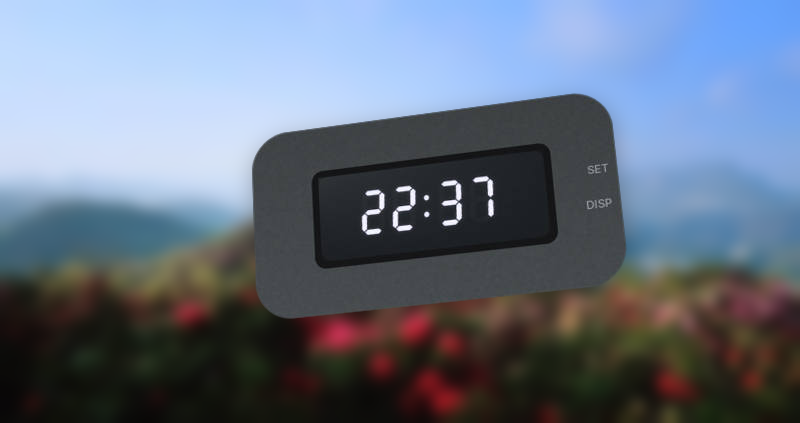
{"hour": 22, "minute": 37}
